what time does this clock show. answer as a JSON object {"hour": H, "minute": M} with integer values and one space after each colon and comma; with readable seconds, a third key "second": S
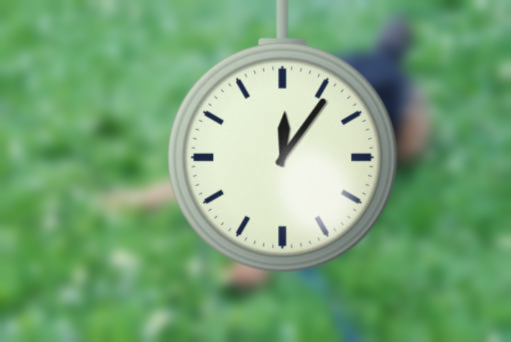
{"hour": 12, "minute": 6}
